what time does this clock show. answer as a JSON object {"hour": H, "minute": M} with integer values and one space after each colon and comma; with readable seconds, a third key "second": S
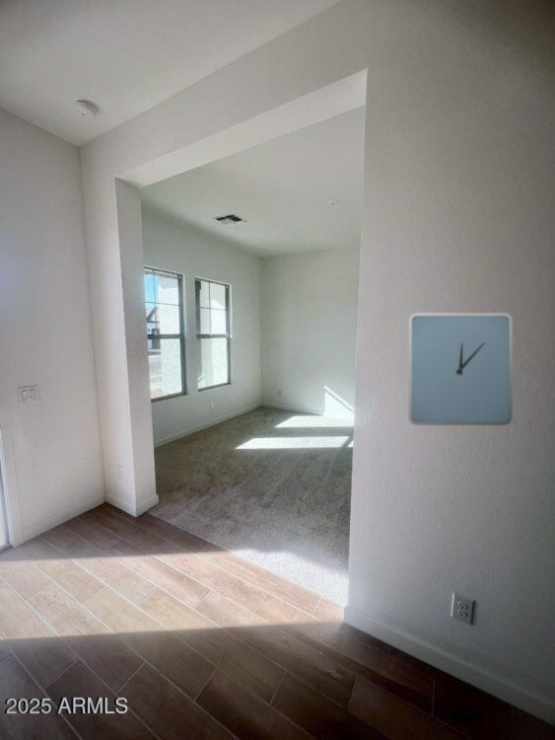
{"hour": 12, "minute": 7}
